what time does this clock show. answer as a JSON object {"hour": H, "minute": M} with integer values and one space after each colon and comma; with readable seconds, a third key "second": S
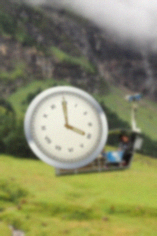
{"hour": 4, "minute": 0}
